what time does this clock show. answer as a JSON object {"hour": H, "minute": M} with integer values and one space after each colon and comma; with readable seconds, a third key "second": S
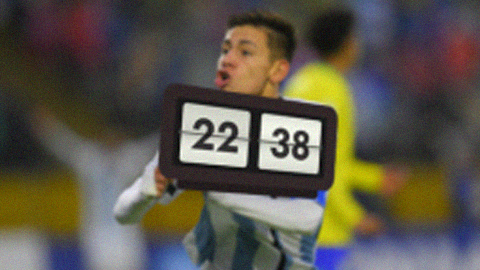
{"hour": 22, "minute": 38}
